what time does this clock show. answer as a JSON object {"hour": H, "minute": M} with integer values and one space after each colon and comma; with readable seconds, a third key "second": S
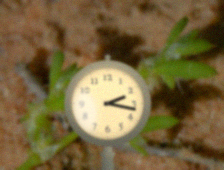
{"hour": 2, "minute": 17}
